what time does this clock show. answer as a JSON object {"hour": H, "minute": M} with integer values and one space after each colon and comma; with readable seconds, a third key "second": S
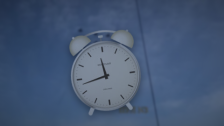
{"hour": 11, "minute": 43}
